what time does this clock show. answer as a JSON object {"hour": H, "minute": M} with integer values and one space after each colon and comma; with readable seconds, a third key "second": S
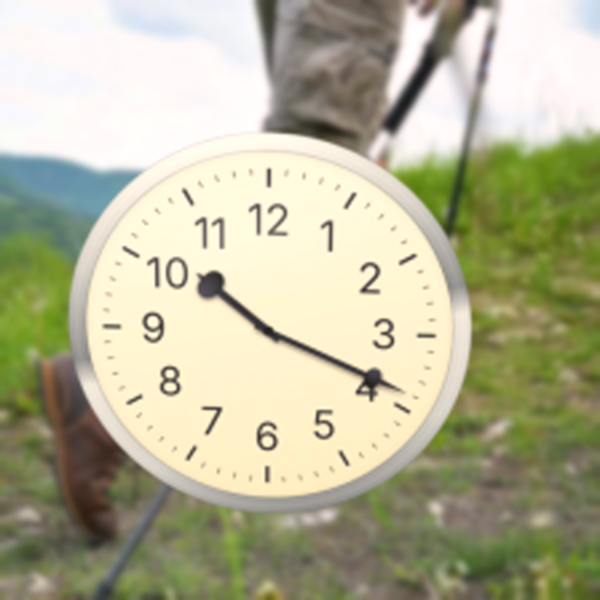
{"hour": 10, "minute": 19}
